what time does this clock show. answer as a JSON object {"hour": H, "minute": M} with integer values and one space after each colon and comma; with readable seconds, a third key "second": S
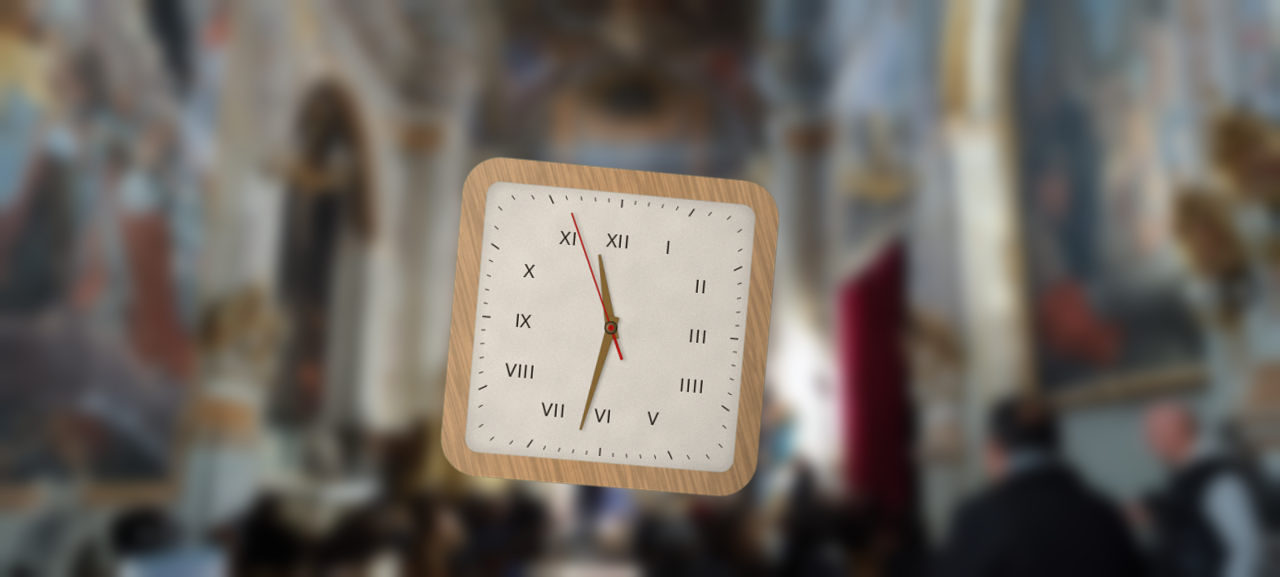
{"hour": 11, "minute": 31, "second": 56}
